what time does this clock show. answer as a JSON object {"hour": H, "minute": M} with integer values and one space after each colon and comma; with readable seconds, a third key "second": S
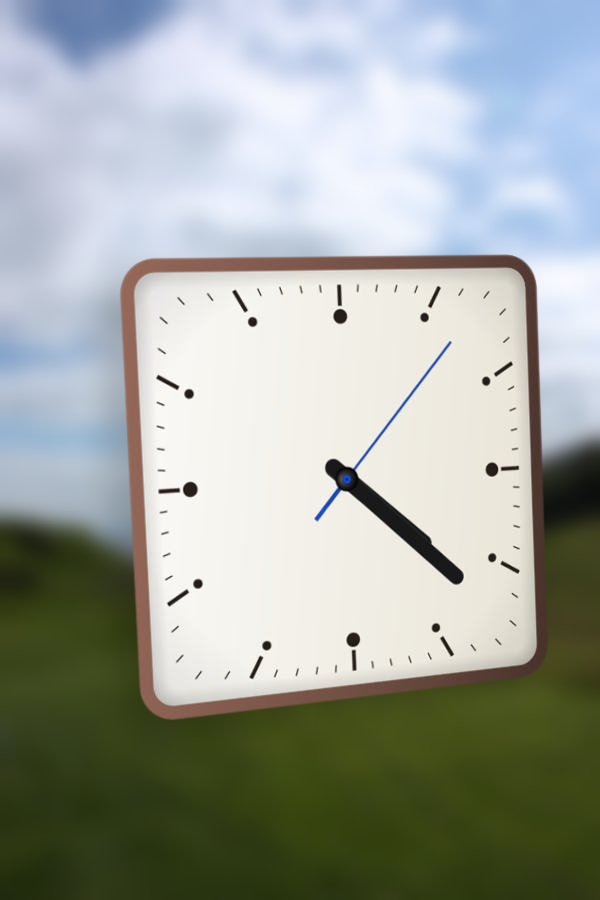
{"hour": 4, "minute": 22, "second": 7}
